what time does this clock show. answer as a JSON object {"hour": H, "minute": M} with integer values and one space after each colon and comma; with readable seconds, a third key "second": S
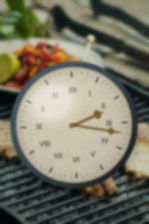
{"hour": 2, "minute": 17}
